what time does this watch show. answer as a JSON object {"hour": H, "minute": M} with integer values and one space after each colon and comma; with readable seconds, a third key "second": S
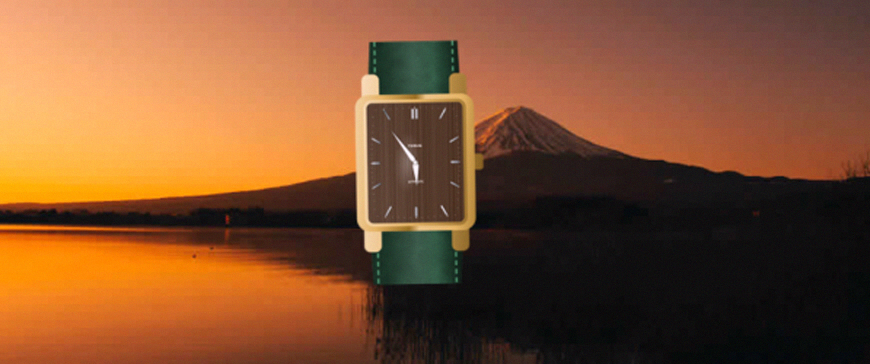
{"hour": 5, "minute": 54}
